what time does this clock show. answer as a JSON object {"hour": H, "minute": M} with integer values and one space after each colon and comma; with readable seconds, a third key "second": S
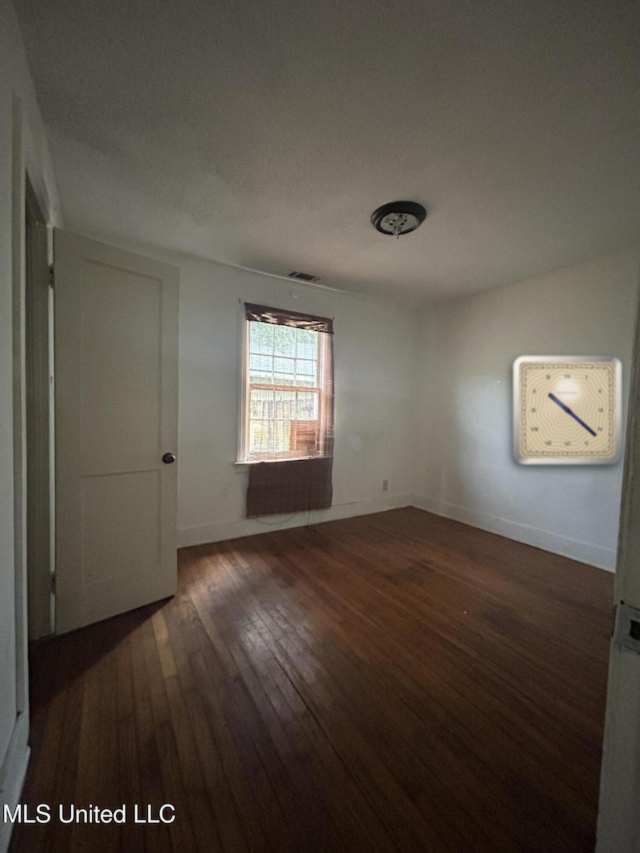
{"hour": 10, "minute": 22}
